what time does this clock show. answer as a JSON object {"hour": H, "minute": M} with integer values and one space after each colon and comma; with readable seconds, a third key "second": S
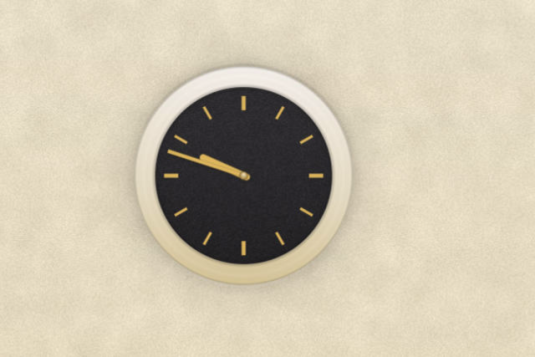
{"hour": 9, "minute": 48}
